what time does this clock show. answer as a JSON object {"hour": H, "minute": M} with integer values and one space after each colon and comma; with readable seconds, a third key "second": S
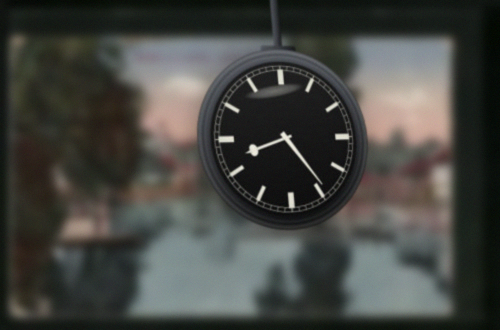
{"hour": 8, "minute": 24}
